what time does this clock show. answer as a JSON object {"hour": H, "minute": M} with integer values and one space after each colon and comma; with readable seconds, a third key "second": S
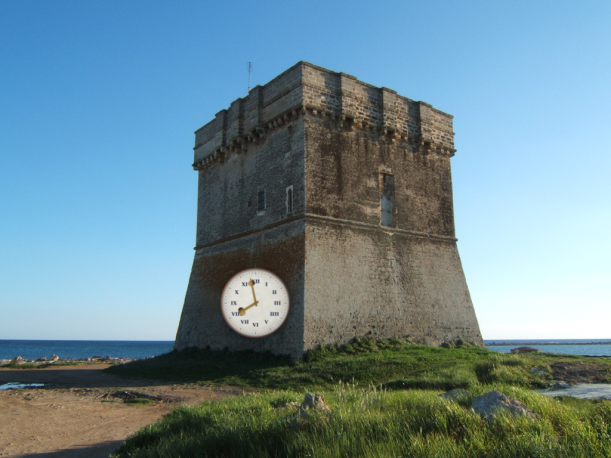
{"hour": 7, "minute": 58}
